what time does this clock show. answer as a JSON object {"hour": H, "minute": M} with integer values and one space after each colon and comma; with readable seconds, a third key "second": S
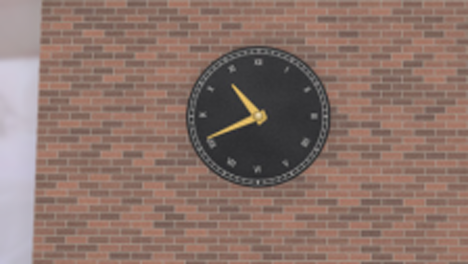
{"hour": 10, "minute": 41}
